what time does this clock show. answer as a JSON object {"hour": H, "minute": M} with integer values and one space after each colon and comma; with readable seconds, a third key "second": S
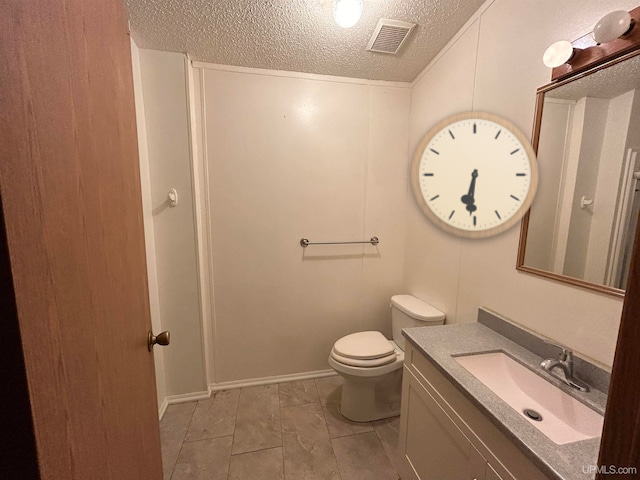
{"hour": 6, "minute": 31}
